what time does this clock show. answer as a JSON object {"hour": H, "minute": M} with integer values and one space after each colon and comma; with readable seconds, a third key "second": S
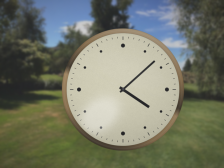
{"hour": 4, "minute": 8}
